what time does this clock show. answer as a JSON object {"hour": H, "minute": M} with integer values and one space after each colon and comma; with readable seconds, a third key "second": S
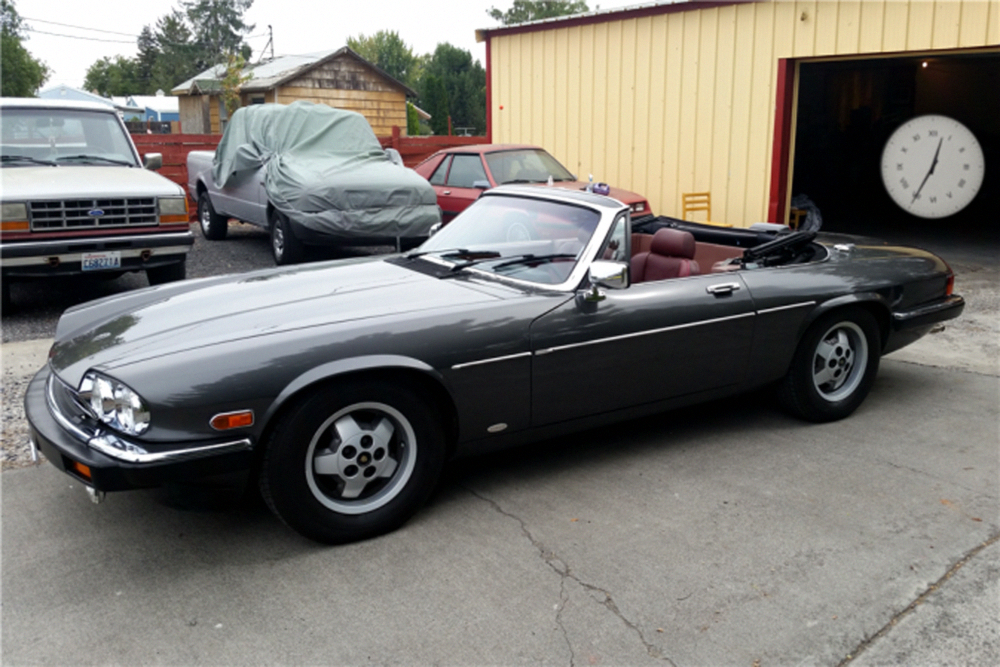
{"hour": 12, "minute": 35}
